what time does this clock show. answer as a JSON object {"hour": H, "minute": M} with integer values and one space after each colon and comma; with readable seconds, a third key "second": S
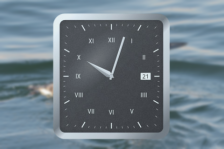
{"hour": 10, "minute": 3}
